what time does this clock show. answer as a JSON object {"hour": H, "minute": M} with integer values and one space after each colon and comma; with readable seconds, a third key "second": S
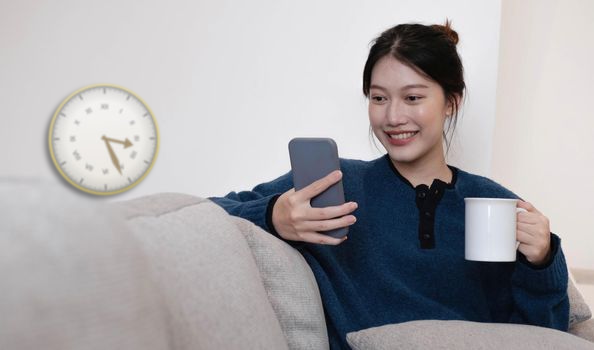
{"hour": 3, "minute": 26}
